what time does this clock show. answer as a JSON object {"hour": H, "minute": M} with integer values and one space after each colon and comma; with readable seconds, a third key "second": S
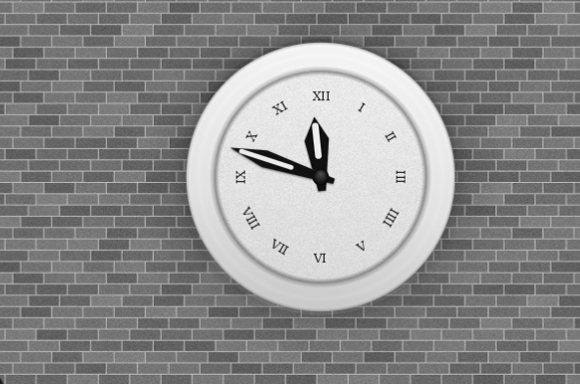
{"hour": 11, "minute": 48}
